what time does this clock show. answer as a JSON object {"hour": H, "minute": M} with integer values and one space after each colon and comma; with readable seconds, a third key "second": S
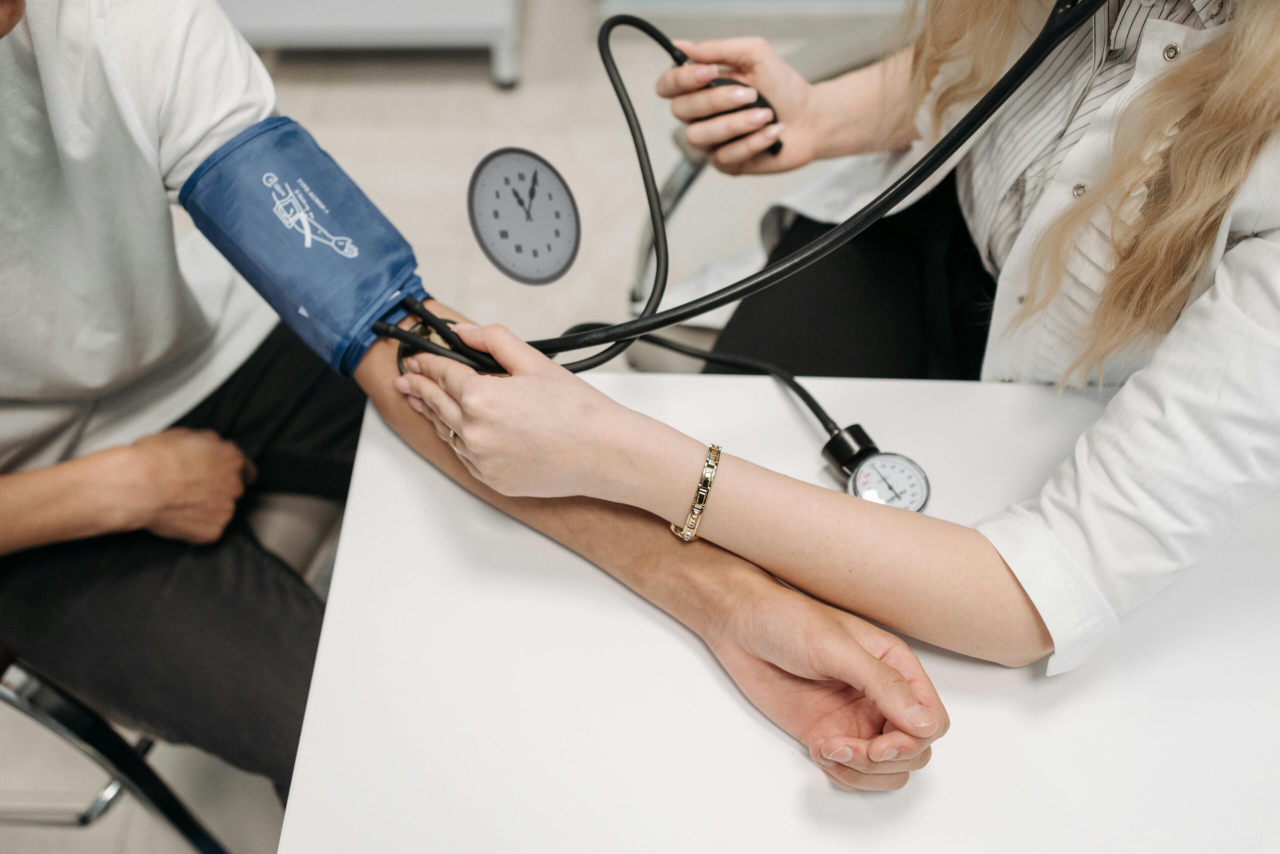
{"hour": 11, "minute": 4}
